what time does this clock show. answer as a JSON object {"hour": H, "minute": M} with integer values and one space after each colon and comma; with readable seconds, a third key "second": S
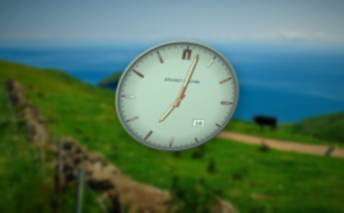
{"hour": 7, "minute": 2}
